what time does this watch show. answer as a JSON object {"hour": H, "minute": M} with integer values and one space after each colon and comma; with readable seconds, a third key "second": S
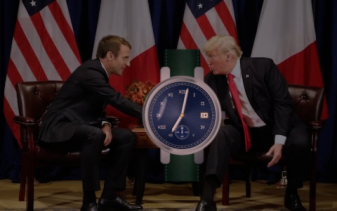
{"hour": 7, "minute": 2}
